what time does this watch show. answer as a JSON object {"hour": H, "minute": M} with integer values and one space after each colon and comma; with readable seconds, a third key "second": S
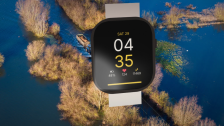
{"hour": 4, "minute": 35}
